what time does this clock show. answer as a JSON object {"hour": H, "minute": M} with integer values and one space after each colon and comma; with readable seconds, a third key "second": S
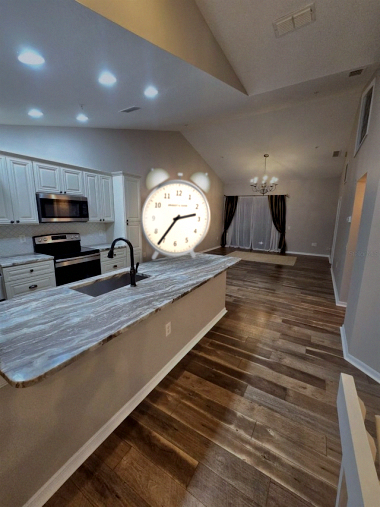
{"hour": 2, "minute": 36}
